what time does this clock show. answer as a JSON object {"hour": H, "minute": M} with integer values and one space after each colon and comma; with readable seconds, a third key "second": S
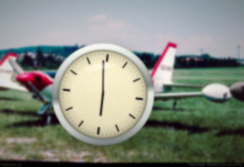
{"hour": 5, "minute": 59}
